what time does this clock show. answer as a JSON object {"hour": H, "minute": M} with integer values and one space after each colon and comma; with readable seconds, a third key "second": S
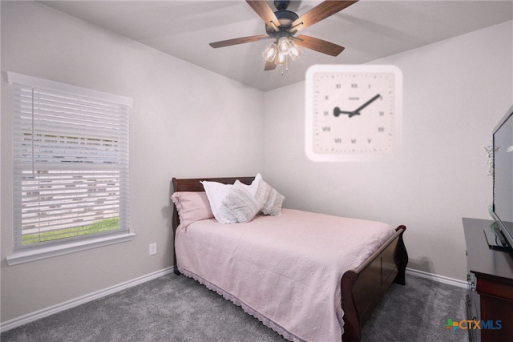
{"hour": 9, "minute": 9}
